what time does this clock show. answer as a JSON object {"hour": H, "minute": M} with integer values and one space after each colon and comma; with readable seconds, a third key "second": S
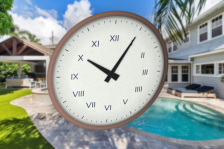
{"hour": 10, "minute": 5}
